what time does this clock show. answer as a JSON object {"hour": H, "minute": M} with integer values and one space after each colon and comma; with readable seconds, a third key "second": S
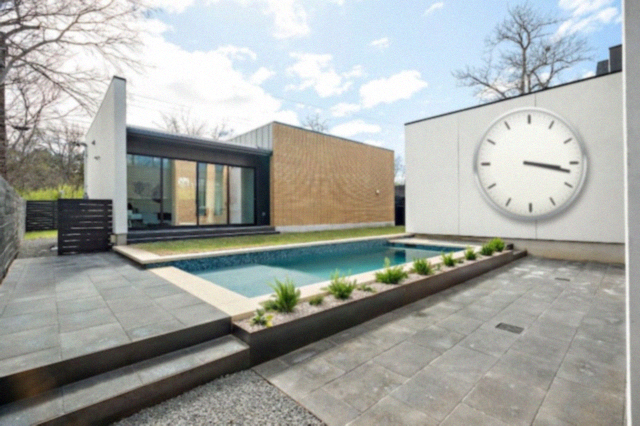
{"hour": 3, "minute": 17}
